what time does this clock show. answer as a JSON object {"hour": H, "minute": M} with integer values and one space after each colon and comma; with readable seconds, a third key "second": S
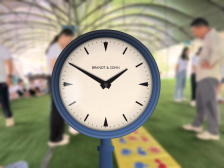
{"hour": 1, "minute": 50}
